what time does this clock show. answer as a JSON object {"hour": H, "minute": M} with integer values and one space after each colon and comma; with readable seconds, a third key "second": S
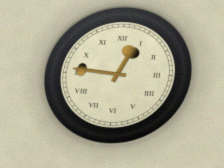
{"hour": 12, "minute": 46}
